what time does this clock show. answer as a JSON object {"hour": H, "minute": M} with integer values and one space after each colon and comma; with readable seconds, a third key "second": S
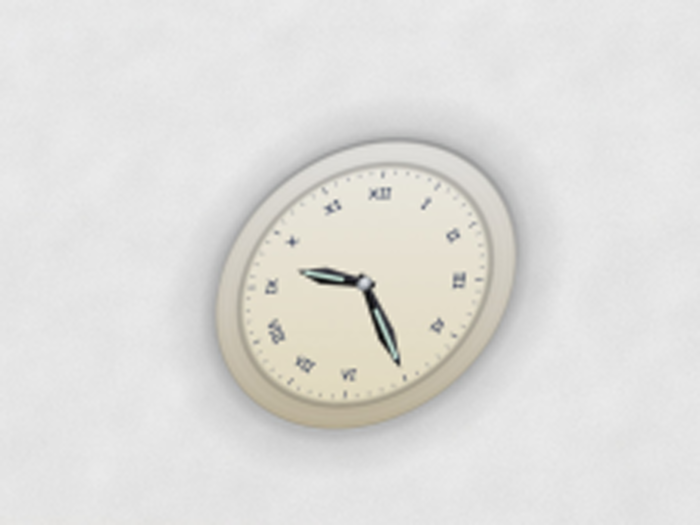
{"hour": 9, "minute": 25}
